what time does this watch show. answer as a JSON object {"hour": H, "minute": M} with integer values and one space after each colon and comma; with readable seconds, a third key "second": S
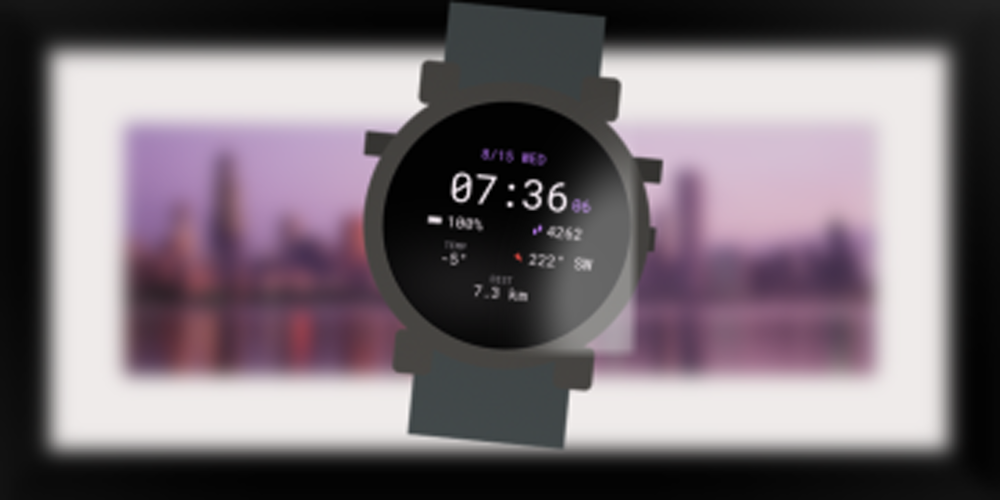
{"hour": 7, "minute": 36}
